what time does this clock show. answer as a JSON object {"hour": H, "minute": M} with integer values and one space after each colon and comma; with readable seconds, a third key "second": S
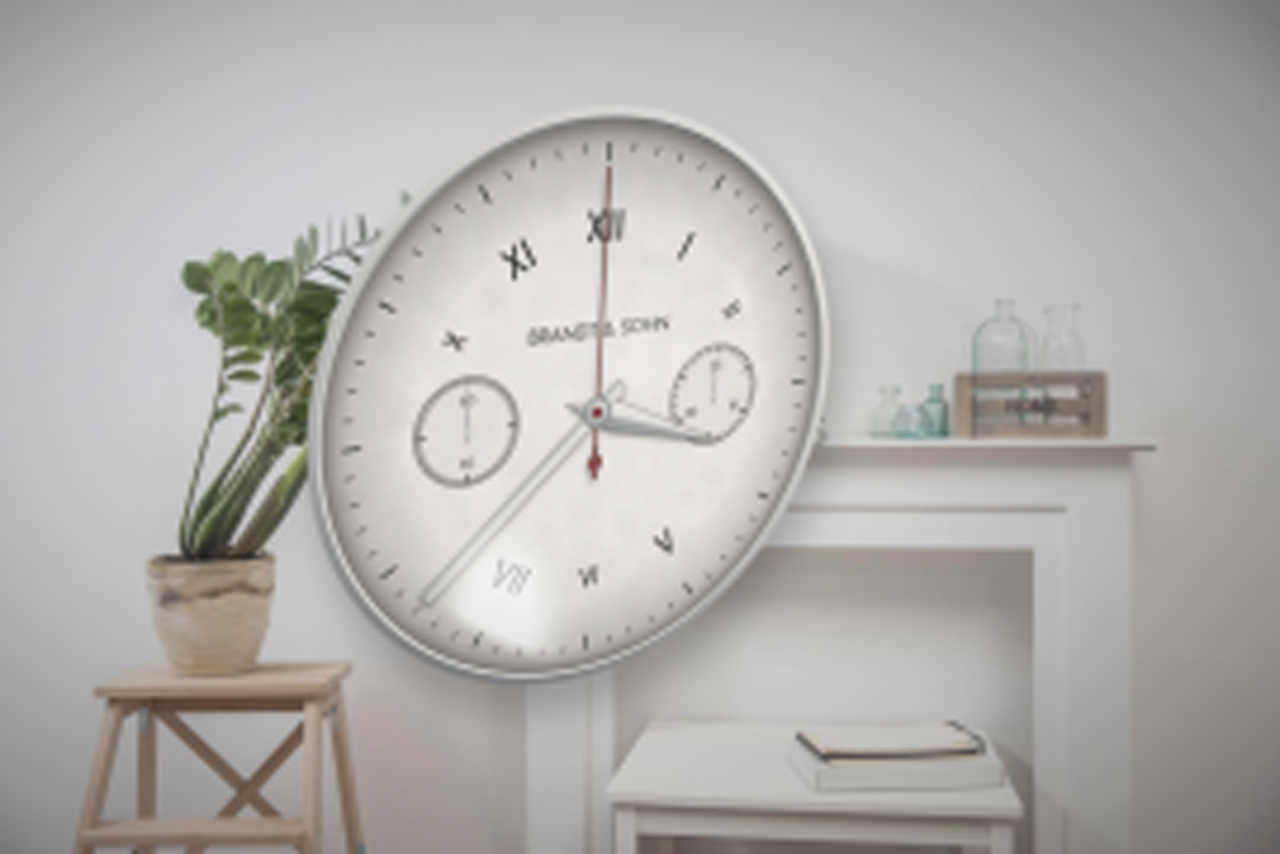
{"hour": 3, "minute": 38}
